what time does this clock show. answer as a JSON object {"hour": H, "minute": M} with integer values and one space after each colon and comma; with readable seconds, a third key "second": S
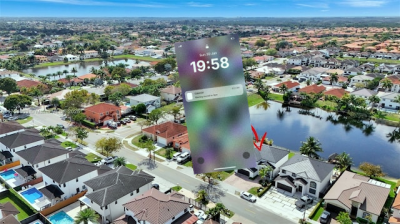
{"hour": 19, "minute": 58}
